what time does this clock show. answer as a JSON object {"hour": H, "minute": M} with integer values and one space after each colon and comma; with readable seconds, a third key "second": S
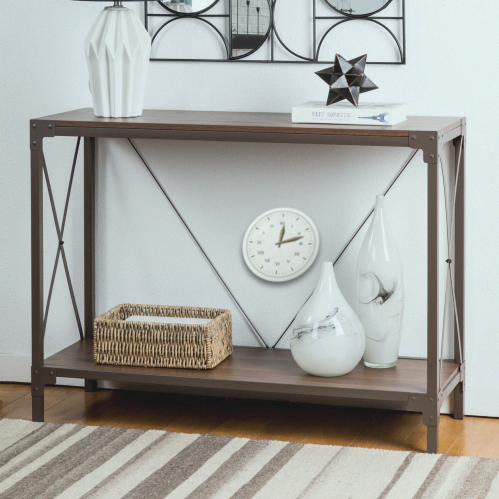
{"hour": 12, "minute": 12}
